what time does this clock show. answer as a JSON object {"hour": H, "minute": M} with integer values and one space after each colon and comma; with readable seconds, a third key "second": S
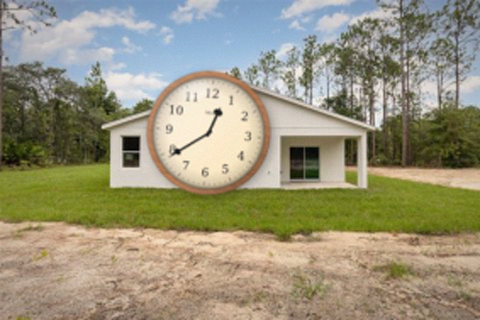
{"hour": 12, "minute": 39}
